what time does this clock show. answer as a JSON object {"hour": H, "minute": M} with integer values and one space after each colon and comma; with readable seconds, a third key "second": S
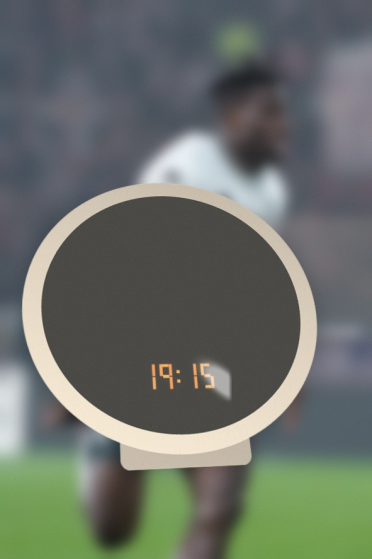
{"hour": 19, "minute": 15}
